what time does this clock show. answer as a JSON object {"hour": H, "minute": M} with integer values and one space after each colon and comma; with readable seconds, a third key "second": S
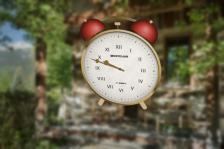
{"hour": 9, "minute": 48}
